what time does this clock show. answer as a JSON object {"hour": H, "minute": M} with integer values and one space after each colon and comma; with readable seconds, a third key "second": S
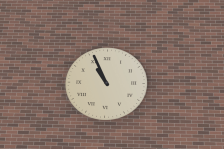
{"hour": 10, "minute": 56}
